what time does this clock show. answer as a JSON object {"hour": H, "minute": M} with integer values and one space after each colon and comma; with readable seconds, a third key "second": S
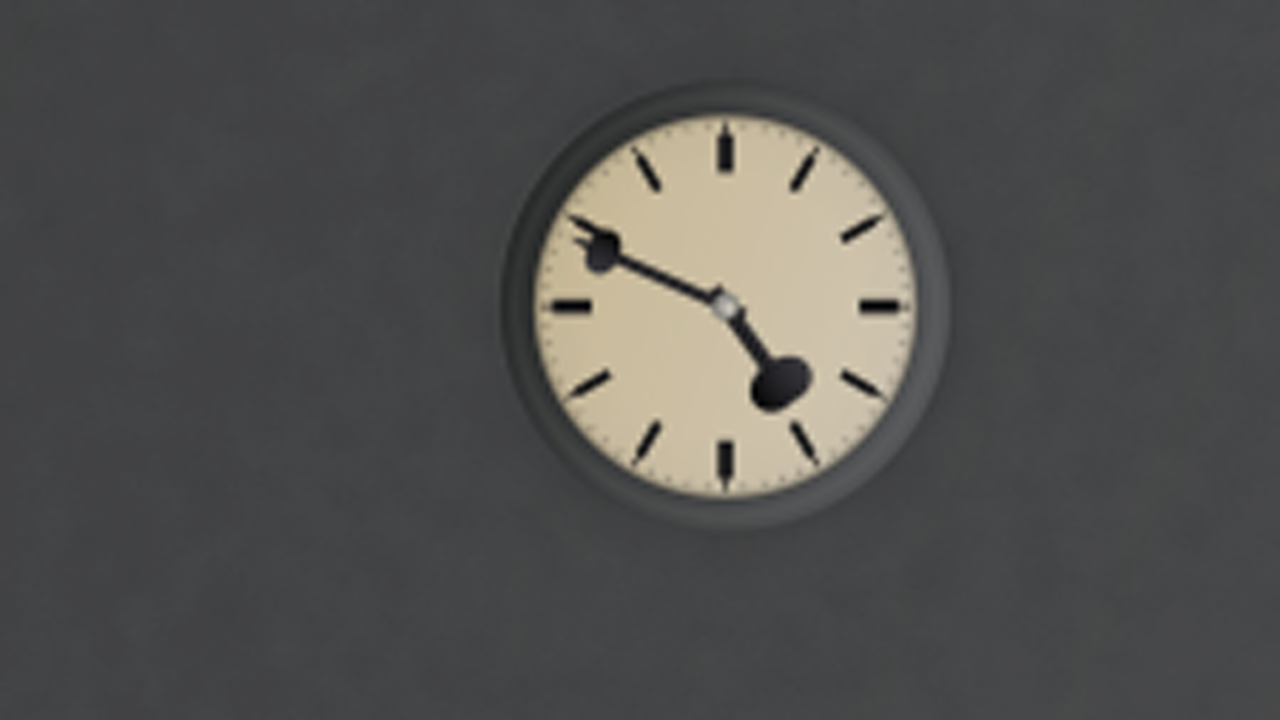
{"hour": 4, "minute": 49}
